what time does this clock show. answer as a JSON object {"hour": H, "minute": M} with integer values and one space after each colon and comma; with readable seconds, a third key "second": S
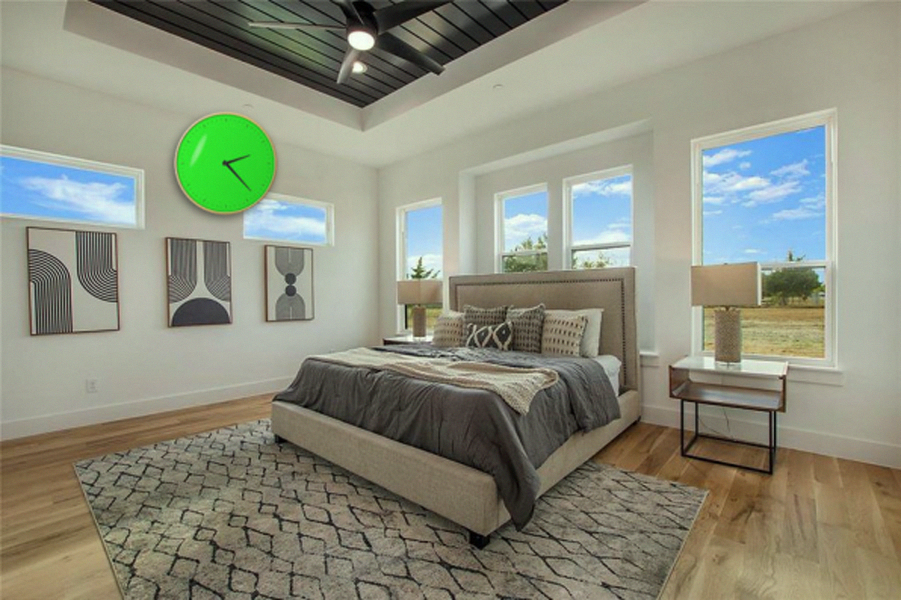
{"hour": 2, "minute": 23}
